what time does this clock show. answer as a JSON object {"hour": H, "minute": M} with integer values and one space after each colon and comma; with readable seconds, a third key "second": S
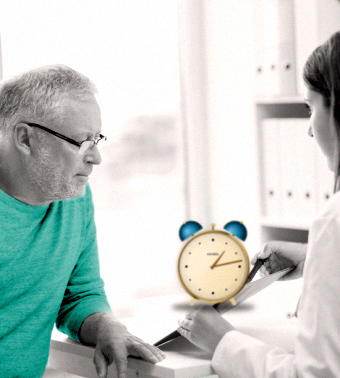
{"hour": 1, "minute": 13}
